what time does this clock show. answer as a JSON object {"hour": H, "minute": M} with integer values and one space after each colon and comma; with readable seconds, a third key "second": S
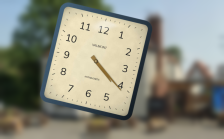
{"hour": 4, "minute": 21}
